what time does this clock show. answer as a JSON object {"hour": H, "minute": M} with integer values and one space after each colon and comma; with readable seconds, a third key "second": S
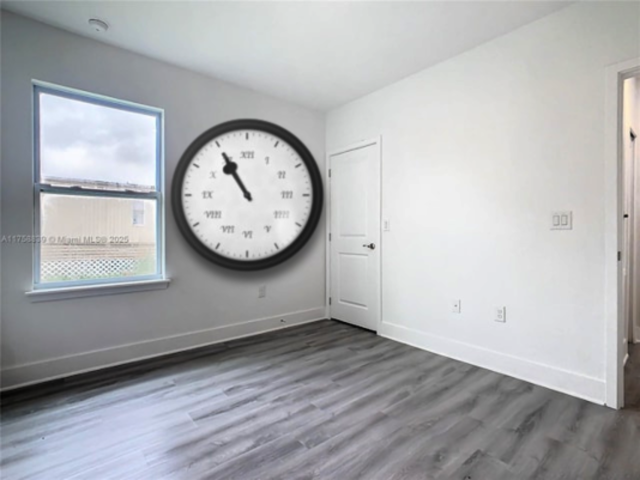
{"hour": 10, "minute": 55}
